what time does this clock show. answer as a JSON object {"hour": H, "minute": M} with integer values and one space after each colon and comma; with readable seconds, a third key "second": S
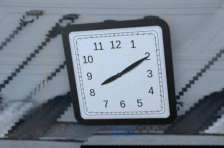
{"hour": 8, "minute": 10}
